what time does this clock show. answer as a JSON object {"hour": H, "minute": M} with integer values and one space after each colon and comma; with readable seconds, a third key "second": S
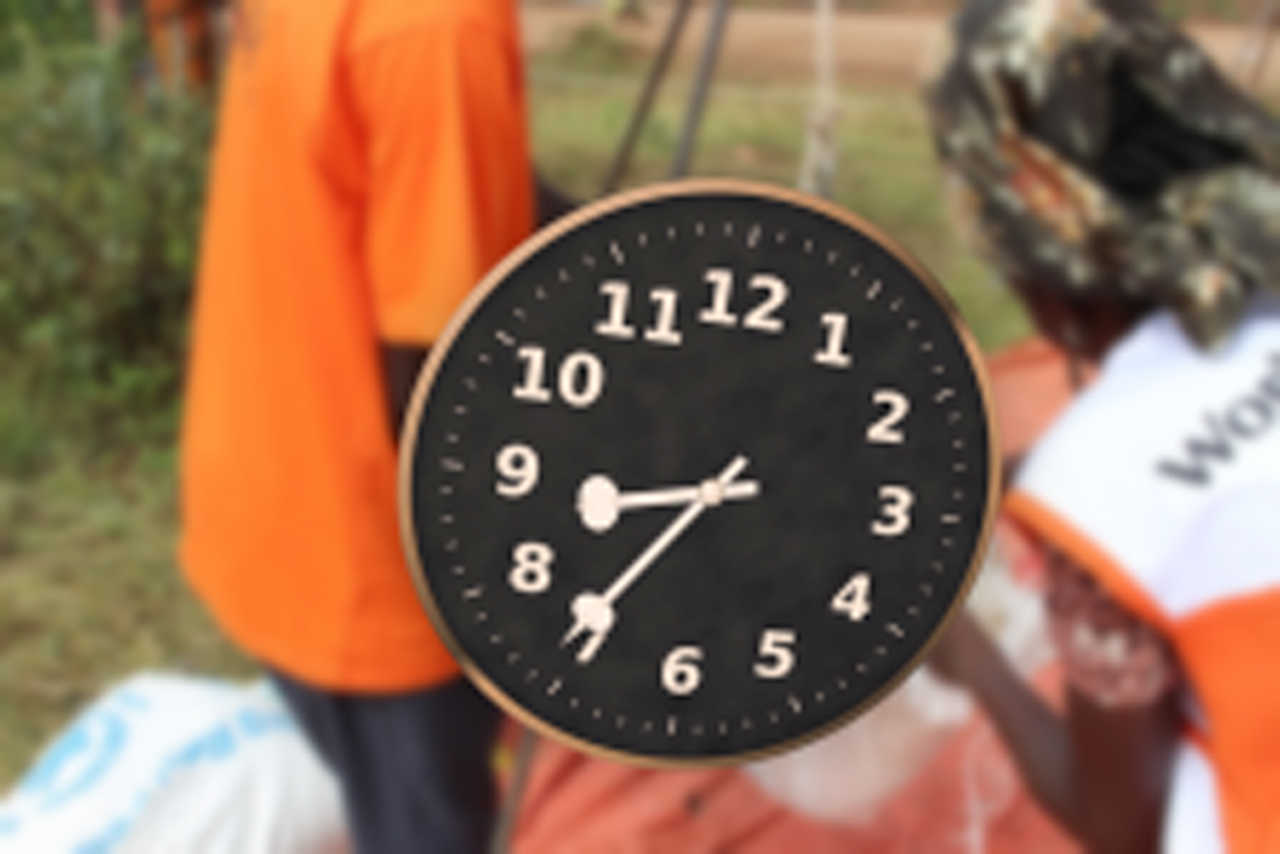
{"hour": 8, "minute": 36}
